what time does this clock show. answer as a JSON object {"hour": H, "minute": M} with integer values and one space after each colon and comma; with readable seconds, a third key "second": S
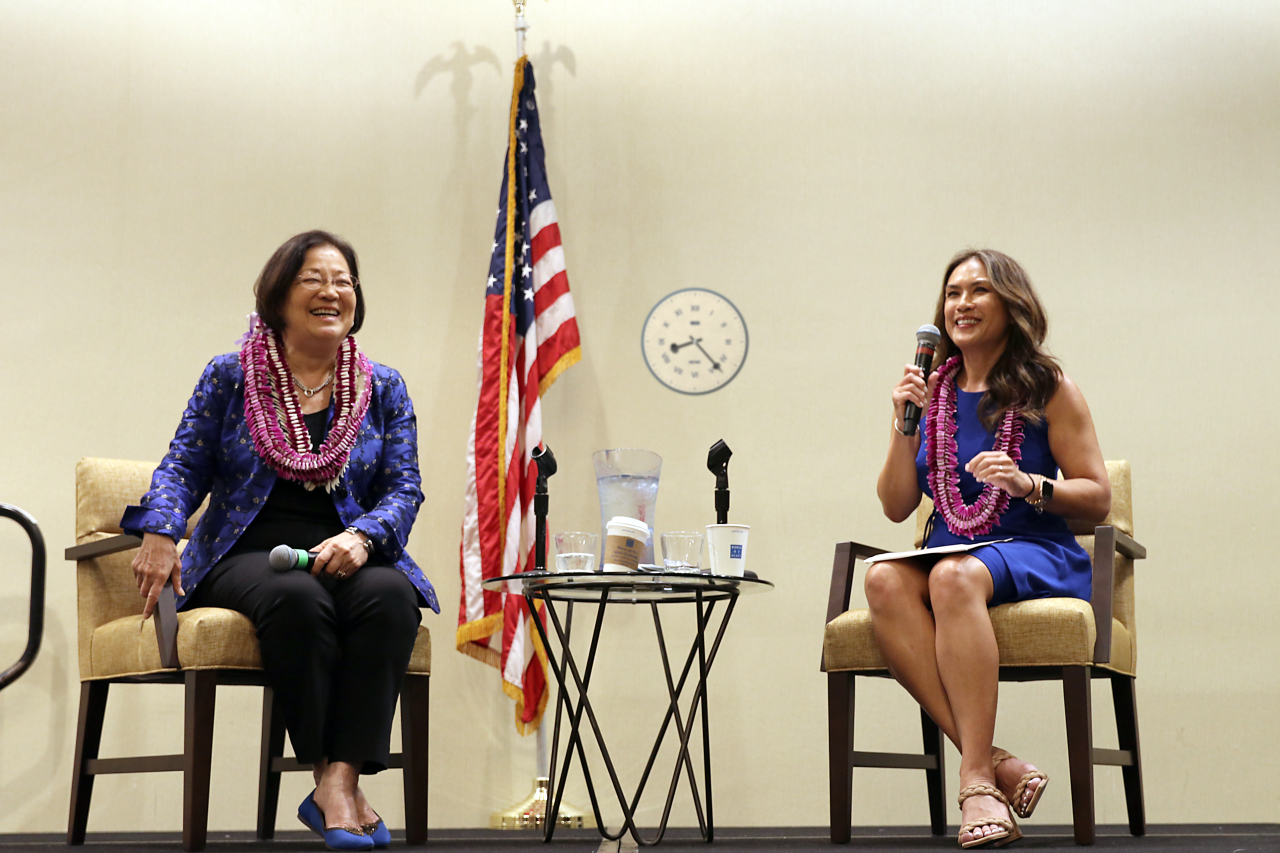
{"hour": 8, "minute": 23}
